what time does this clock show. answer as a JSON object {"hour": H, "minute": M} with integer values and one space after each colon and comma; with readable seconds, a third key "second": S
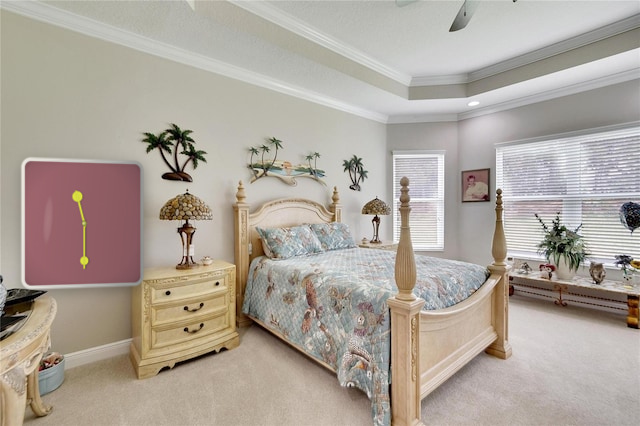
{"hour": 11, "minute": 30}
